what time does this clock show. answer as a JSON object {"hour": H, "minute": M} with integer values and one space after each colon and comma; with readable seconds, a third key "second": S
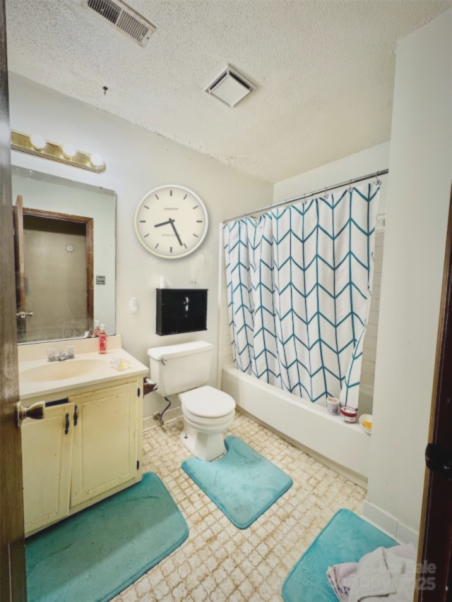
{"hour": 8, "minute": 26}
